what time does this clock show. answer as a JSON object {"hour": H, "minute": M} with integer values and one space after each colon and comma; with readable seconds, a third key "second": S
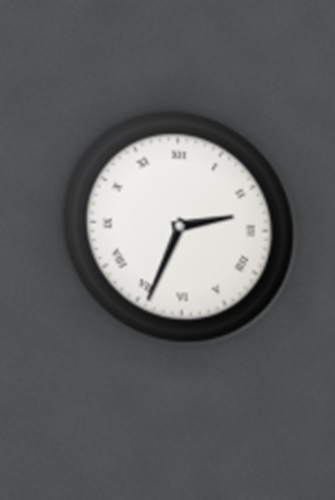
{"hour": 2, "minute": 34}
